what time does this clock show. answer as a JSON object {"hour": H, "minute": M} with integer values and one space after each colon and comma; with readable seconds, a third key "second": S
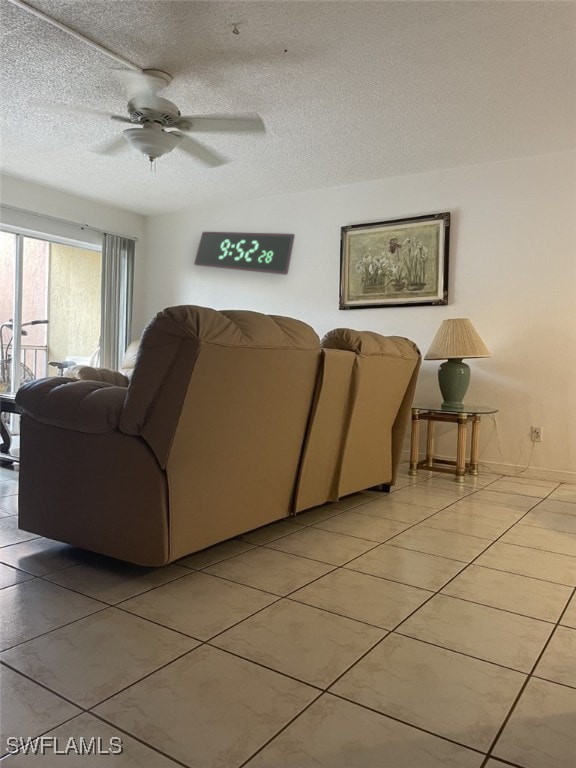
{"hour": 9, "minute": 52, "second": 28}
